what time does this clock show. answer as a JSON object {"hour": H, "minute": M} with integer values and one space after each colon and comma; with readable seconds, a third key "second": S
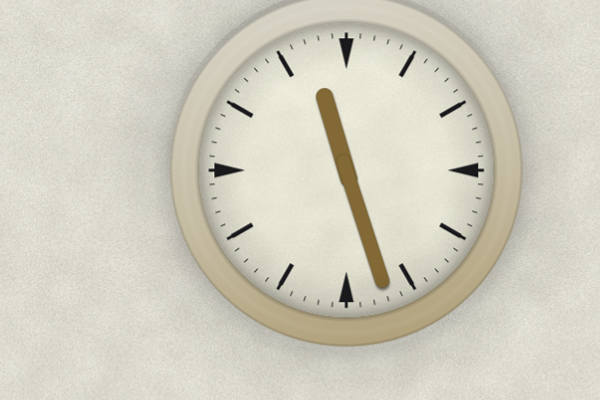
{"hour": 11, "minute": 27}
